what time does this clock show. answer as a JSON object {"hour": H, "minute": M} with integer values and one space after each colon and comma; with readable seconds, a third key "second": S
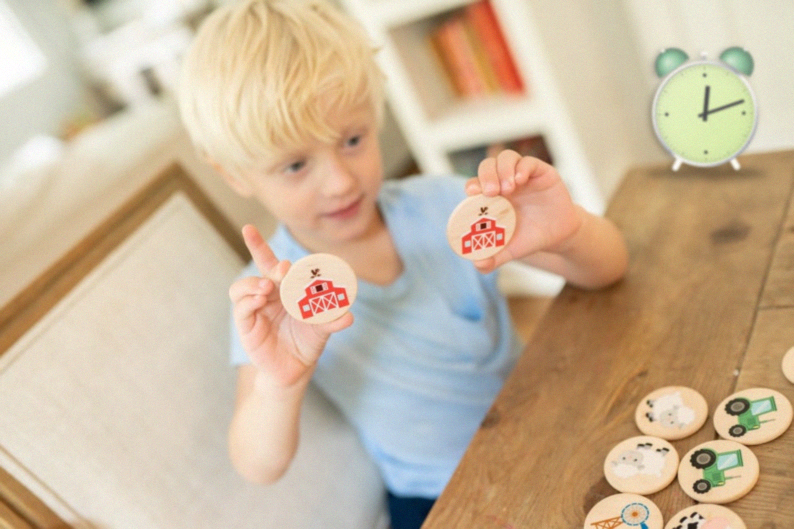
{"hour": 12, "minute": 12}
